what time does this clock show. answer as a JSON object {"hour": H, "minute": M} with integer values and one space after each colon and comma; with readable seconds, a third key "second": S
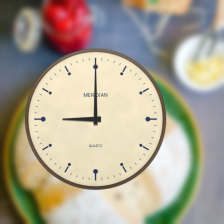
{"hour": 9, "minute": 0}
